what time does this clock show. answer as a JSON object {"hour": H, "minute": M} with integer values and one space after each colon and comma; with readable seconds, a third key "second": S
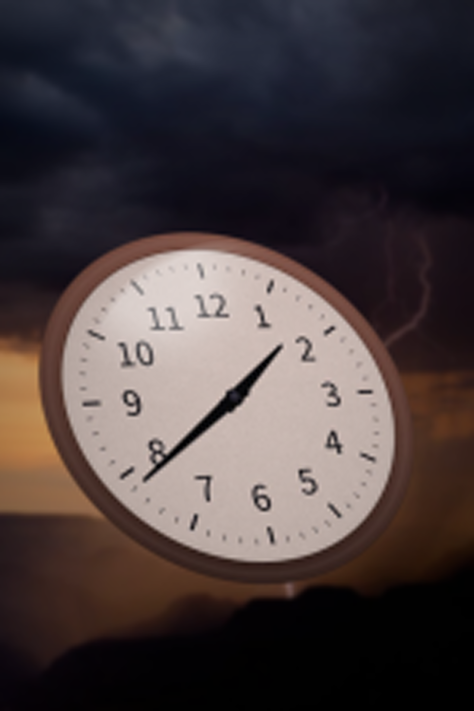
{"hour": 1, "minute": 39}
